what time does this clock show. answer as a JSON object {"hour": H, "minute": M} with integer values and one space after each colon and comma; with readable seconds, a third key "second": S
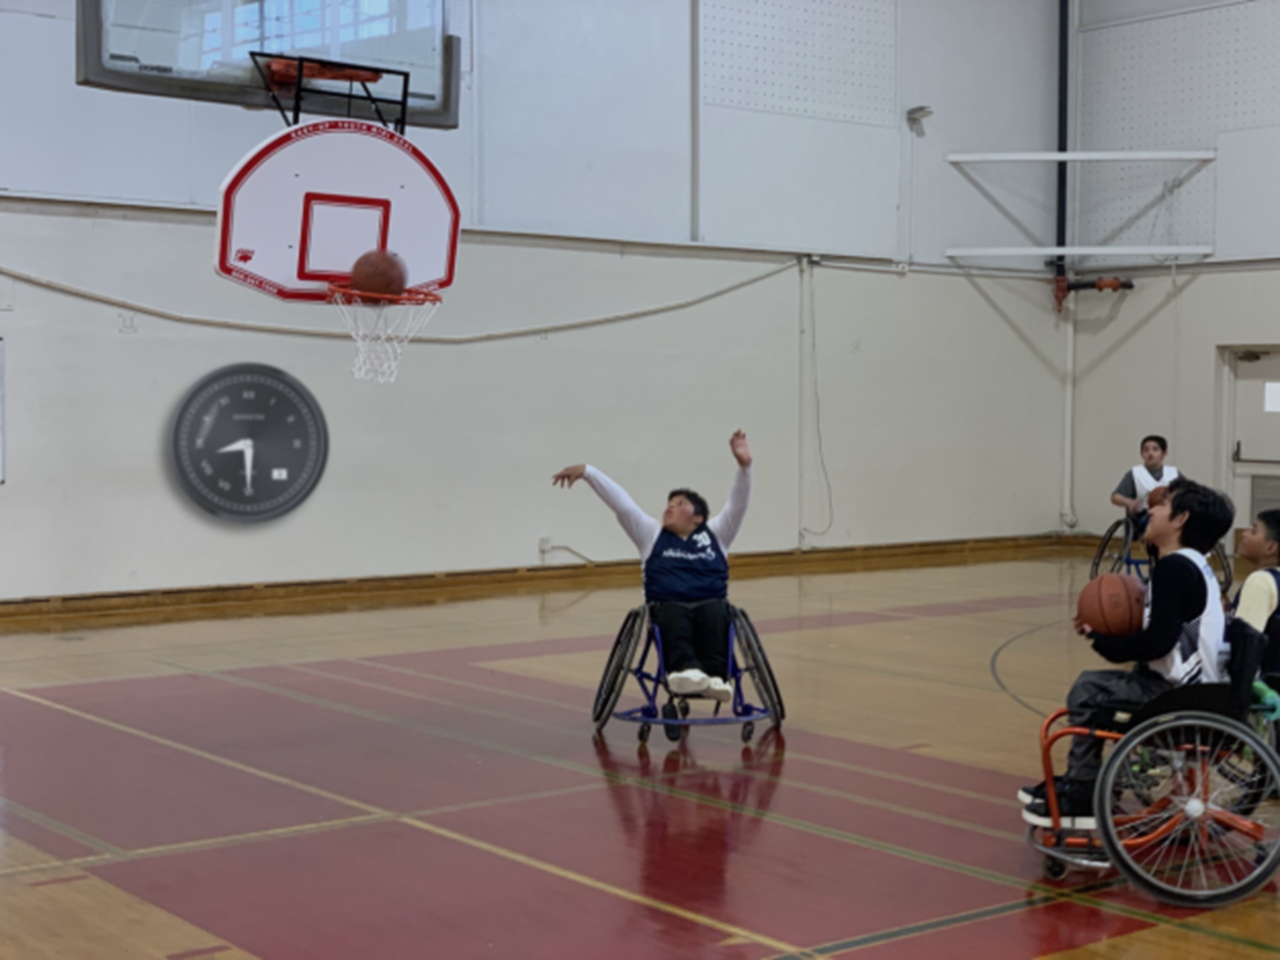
{"hour": 8, "minute": 30}
